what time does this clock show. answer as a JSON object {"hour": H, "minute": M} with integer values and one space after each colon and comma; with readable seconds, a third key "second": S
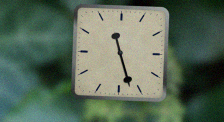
{"hour": 11, "minute": 27}
